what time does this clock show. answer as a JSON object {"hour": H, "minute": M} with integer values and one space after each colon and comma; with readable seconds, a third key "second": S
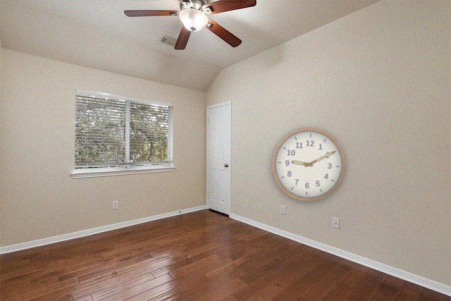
{"hour": 9, "minute": 10}
